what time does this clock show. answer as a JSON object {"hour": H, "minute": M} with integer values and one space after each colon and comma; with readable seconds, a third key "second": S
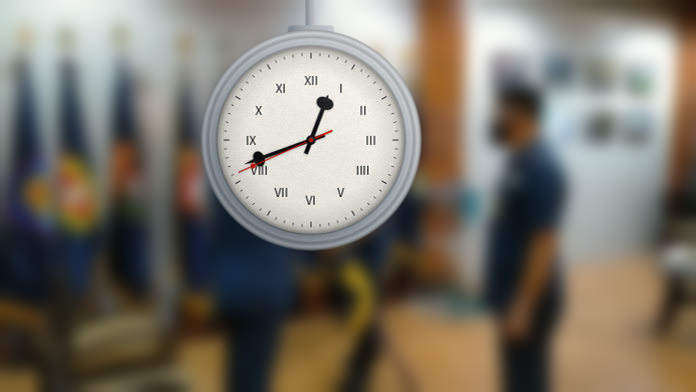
{"hour": 12, "minute": 41, "second": 41}
